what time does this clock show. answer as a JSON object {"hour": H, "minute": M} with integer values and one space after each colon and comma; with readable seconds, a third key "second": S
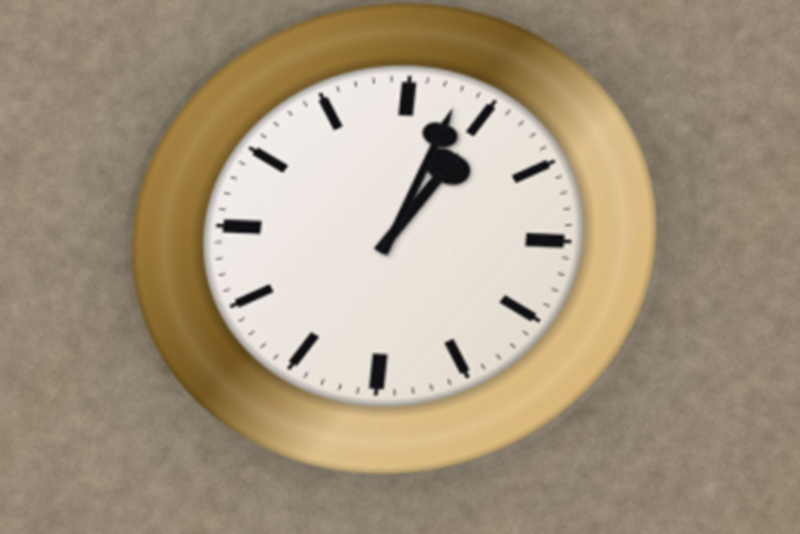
{"hour": 1, "minute": 3}
